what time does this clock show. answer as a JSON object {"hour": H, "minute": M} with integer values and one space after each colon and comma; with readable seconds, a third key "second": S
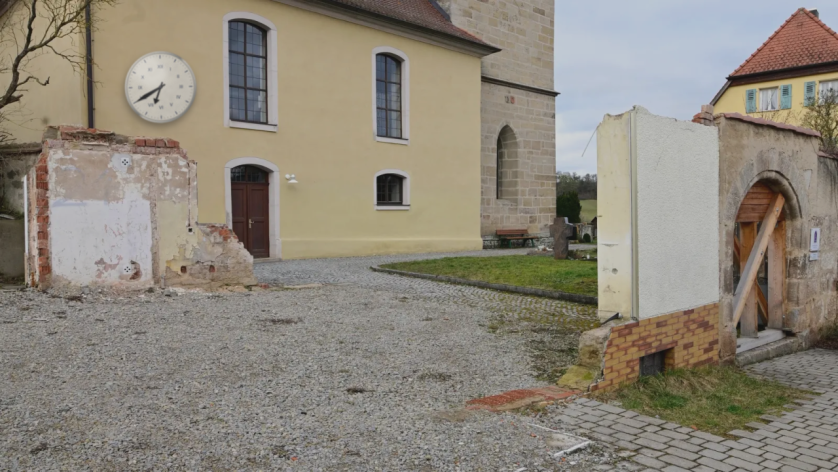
{"hour": 6, "minute": 40}
